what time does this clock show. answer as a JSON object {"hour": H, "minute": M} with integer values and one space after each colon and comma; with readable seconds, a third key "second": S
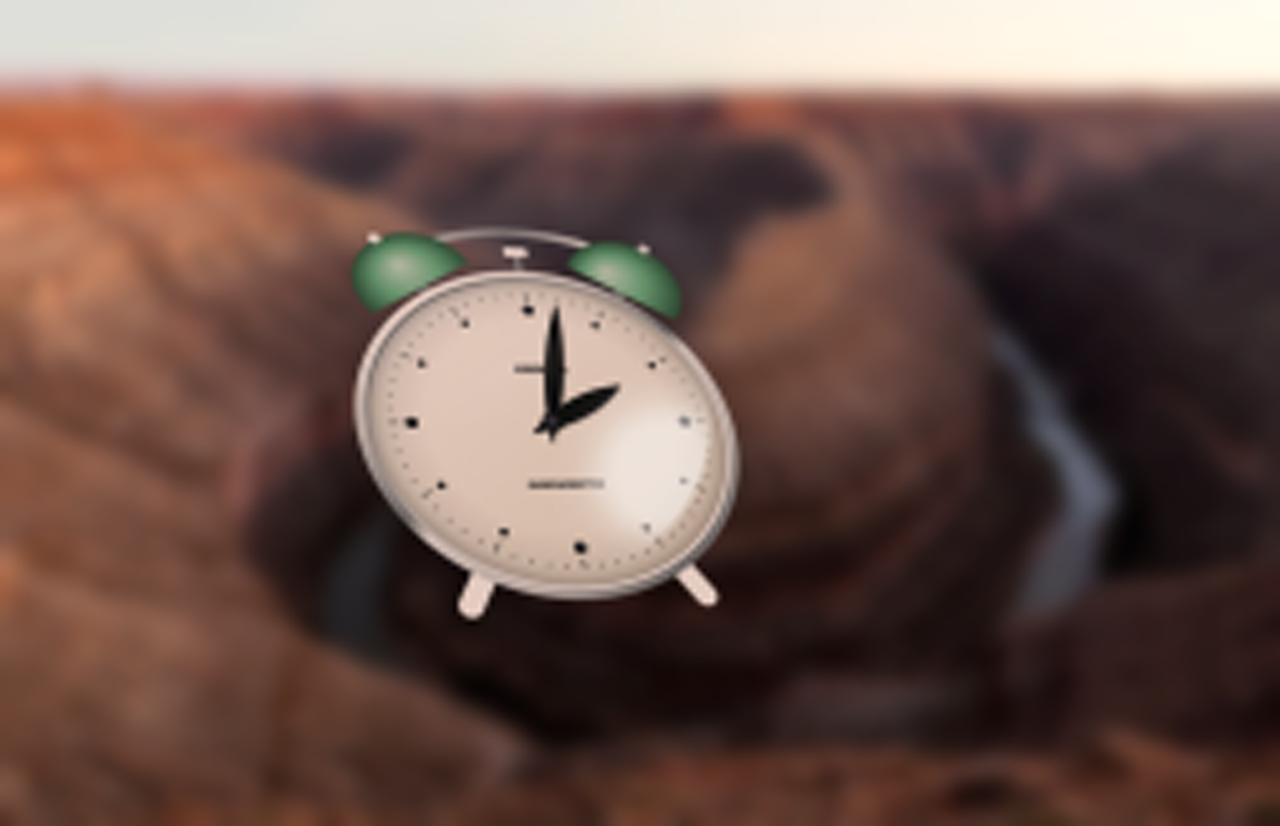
{"hour": 2, "minute": 2}
